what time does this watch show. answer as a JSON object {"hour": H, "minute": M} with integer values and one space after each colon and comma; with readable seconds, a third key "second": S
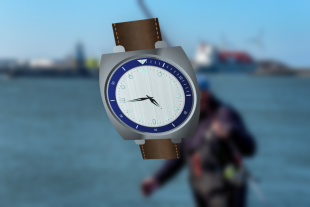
{"hour": 4, "minute": 44}
